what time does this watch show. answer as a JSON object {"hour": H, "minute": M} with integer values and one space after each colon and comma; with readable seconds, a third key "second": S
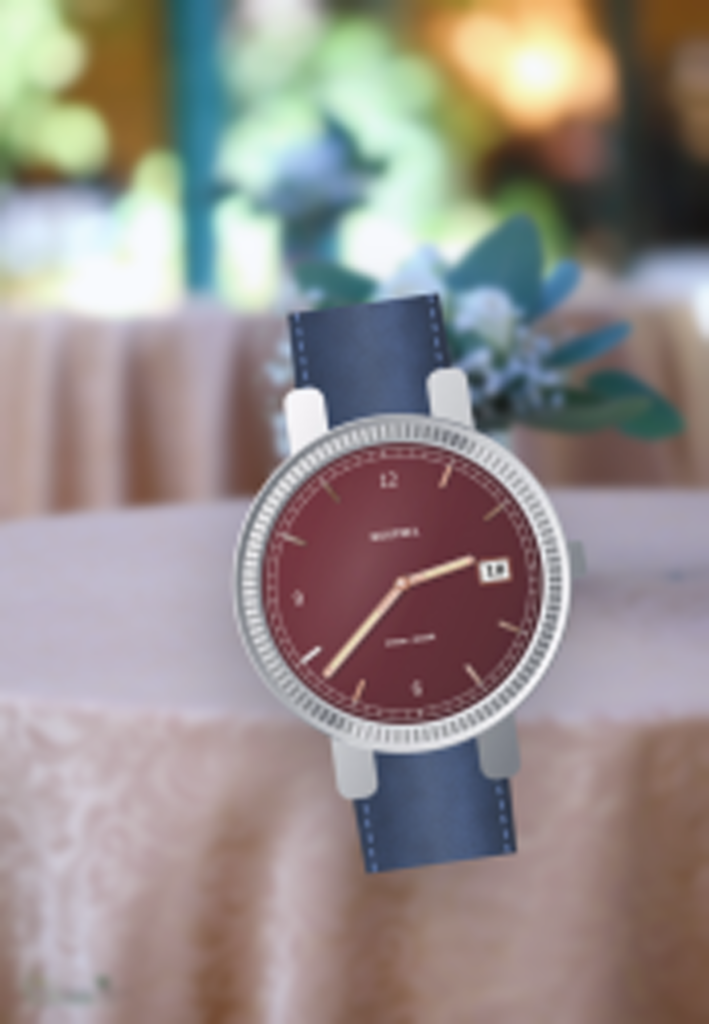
{"hour": 2, "minute": 38}
